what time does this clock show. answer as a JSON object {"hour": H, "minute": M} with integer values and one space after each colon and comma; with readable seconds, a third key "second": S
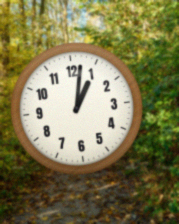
{"hour": 1, "minute": 2}
